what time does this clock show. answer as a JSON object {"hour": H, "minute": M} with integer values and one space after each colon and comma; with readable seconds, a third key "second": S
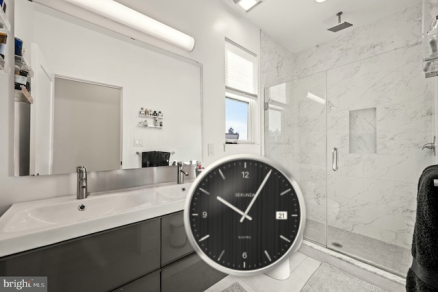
{"hour": 10, "minute": 5}
